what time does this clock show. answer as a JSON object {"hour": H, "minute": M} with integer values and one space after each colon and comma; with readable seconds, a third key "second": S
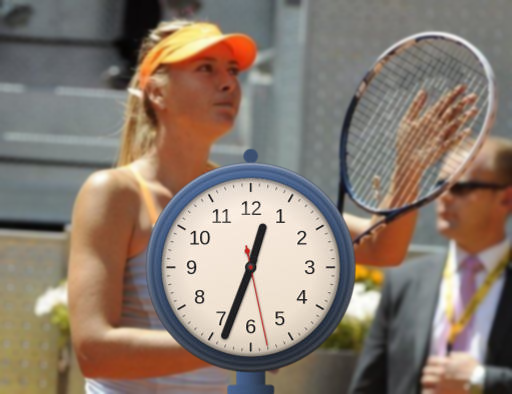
{"hour": 12, "minute": 33, "second": 28}
